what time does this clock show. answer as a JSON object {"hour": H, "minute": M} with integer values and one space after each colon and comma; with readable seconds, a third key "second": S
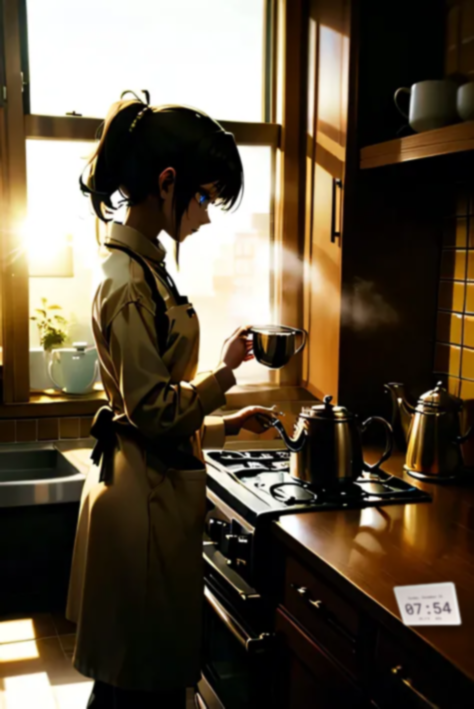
{"hour": 7, "minute": 54}
